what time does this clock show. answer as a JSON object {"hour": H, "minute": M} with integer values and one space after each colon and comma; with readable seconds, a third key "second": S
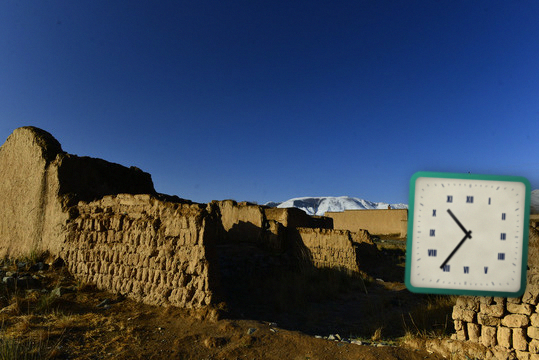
{"hour": 10, "minute": 36}
